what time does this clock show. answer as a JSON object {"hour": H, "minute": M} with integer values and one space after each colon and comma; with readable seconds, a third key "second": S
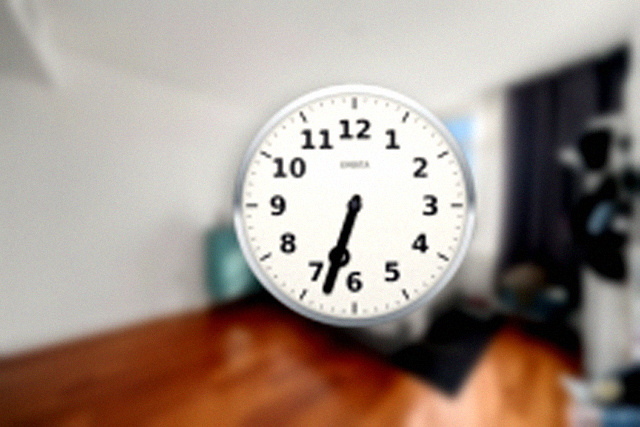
{"hour": 6, "minute": 33}
